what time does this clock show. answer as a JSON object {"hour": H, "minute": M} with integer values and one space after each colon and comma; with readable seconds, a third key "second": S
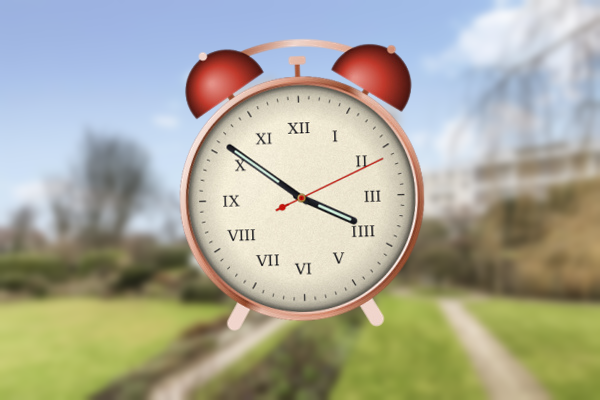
{"hour": 3, "minute": 51, "second": 11}
